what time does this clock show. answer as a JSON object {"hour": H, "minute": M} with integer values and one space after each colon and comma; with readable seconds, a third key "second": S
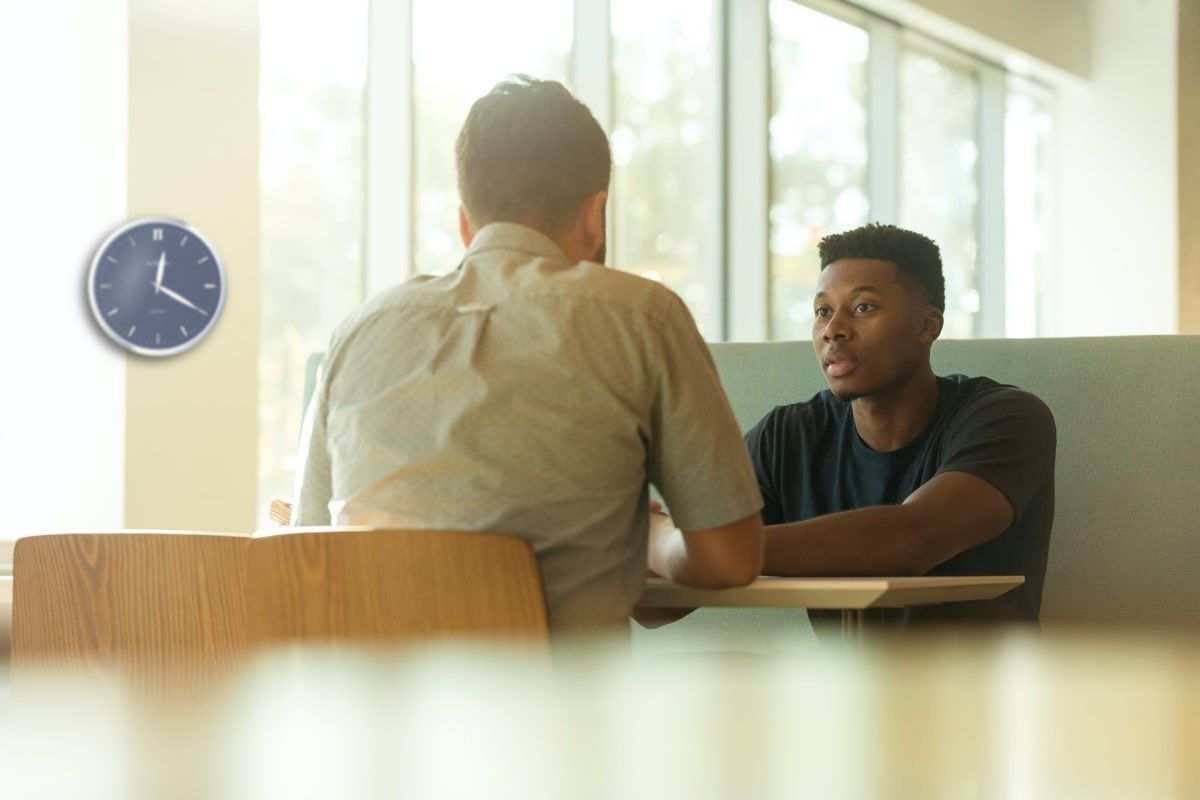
{"hour": 12, "minute": 20}
